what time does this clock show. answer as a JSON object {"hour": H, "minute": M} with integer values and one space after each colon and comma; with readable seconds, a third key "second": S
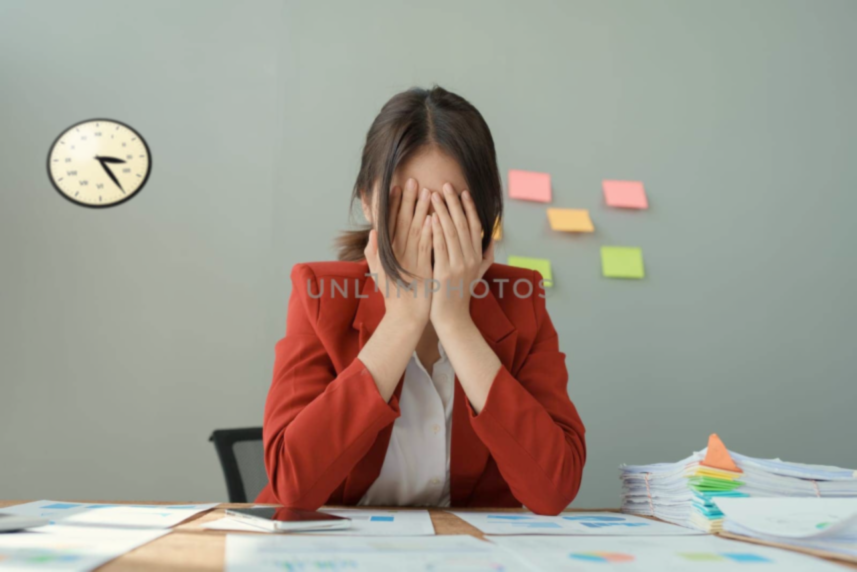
{"hour": 3, "minute": 25}
